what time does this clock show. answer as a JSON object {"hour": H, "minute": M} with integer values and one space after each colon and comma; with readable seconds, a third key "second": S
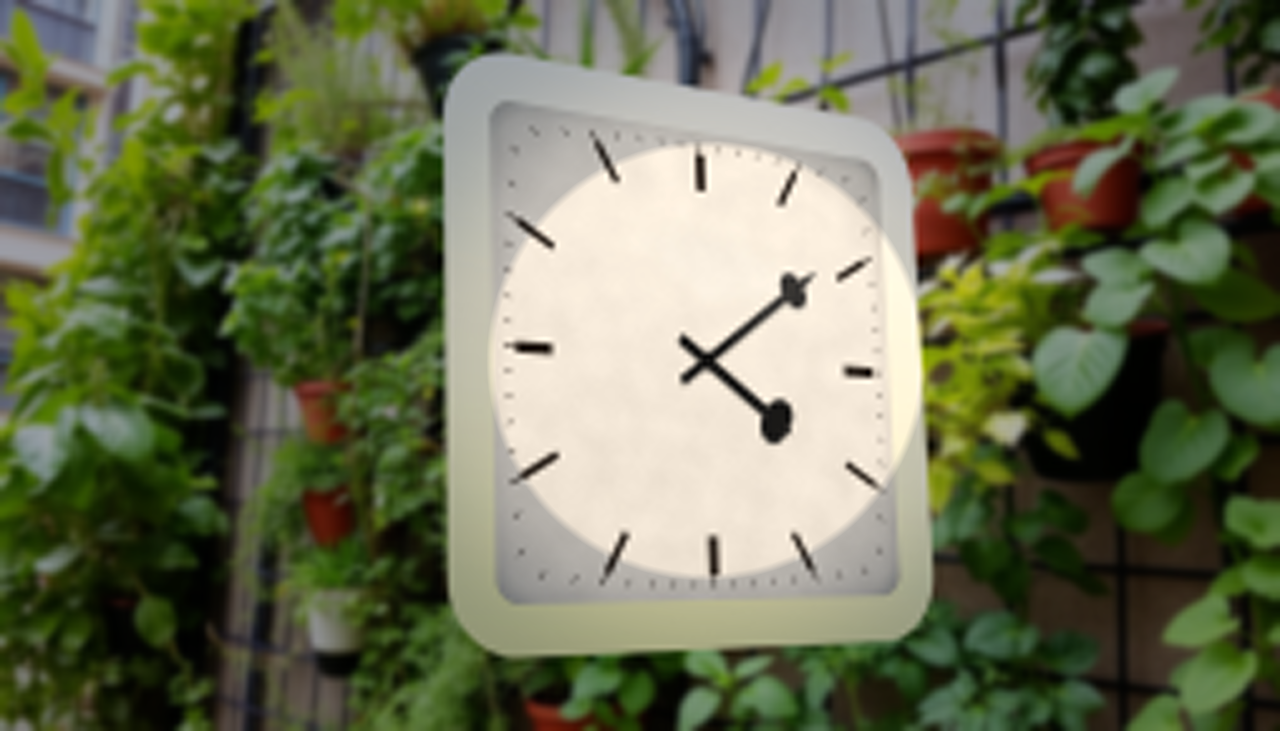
{"hour": 4, "minute": 9}
